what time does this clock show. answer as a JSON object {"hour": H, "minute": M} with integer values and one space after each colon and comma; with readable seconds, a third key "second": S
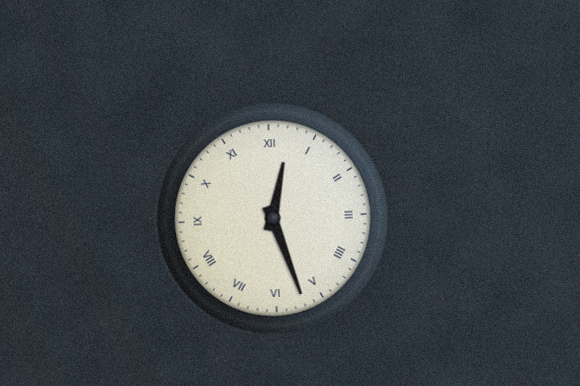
{"hour": 12, "minute": 27}
